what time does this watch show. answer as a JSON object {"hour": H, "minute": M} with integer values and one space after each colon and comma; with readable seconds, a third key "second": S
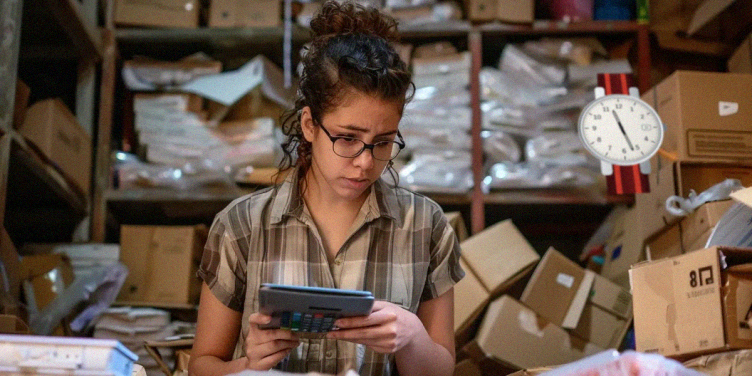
{"hour": 11, "minute": 27}
